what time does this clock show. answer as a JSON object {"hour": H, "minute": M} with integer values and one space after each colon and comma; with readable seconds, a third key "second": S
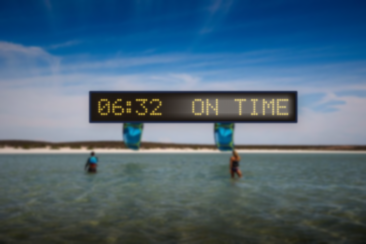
{"hour": 6, "minute": 32}
